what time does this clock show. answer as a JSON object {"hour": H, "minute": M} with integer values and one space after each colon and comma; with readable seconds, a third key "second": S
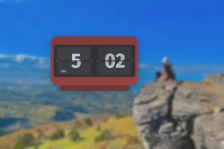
{"hour": 5, "minute": 2}
